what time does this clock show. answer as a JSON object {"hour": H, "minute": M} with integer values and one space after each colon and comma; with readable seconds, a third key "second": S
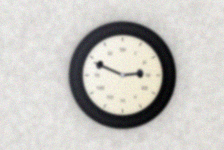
{"hour": 2, "minute": 49}
